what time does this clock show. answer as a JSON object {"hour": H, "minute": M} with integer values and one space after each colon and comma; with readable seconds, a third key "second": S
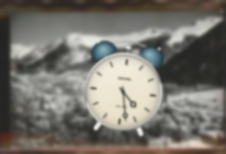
{"hour": 4, "minute": 28}
